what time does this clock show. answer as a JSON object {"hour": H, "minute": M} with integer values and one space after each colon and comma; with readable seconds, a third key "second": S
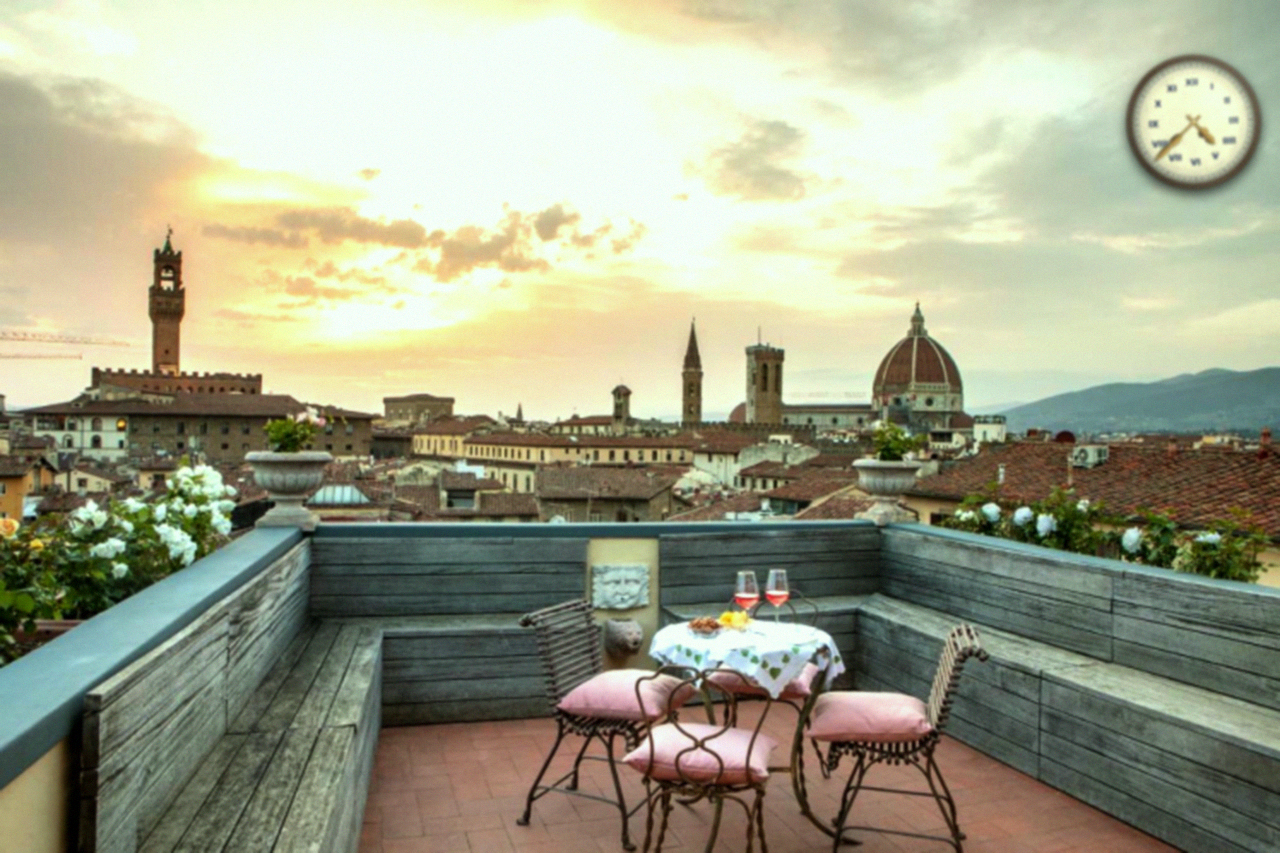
{"hour": 4, "minute": 38}
